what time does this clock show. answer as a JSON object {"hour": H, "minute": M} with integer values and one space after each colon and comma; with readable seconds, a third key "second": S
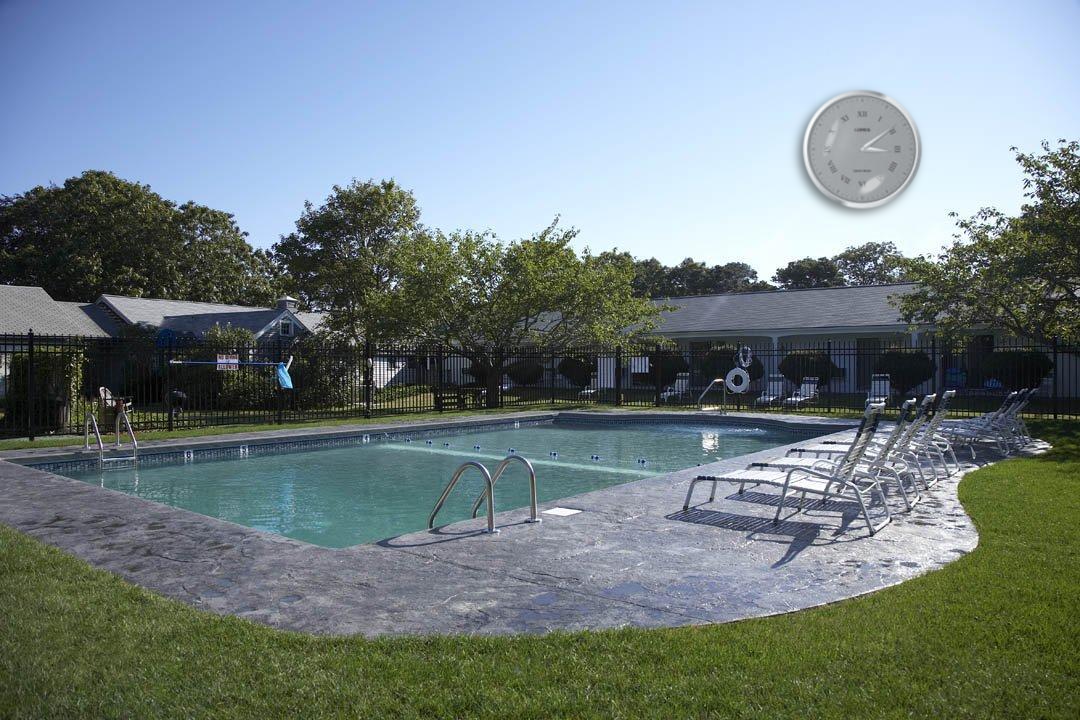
{"hour": 3, "minute": 9}
